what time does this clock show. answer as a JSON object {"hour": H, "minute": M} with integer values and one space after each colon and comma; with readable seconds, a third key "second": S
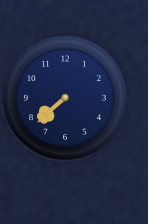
{"hour": 7, "minute": 38}
